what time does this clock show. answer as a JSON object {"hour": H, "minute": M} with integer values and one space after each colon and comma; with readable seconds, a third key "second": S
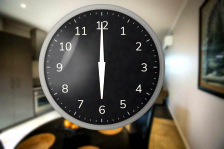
{"hour": 6, "minute": 0}
